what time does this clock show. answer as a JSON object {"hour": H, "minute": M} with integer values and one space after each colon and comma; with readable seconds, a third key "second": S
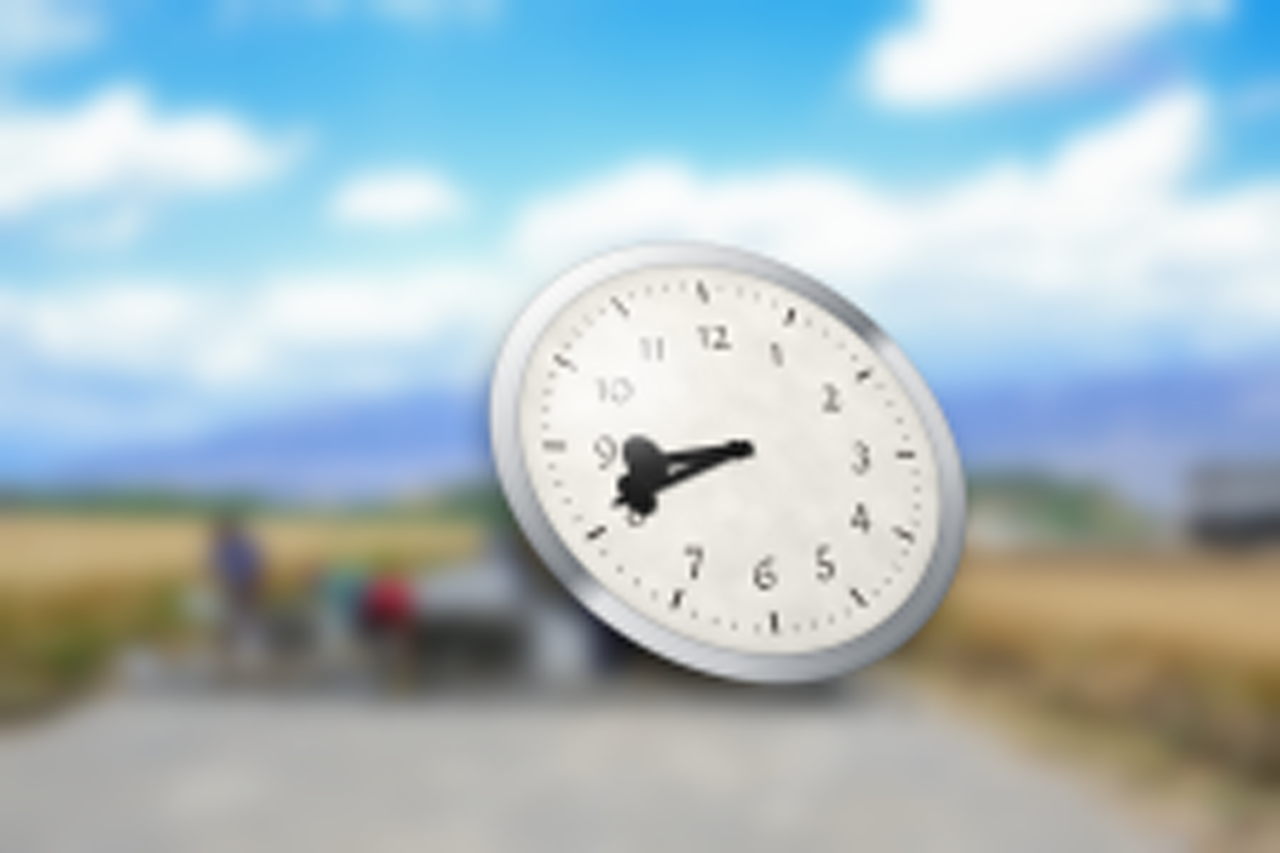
{"hour": 8, "minute": 41}
